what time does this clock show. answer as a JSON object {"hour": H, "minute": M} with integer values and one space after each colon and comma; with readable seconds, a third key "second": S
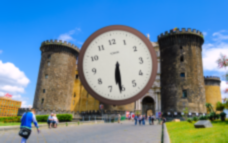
{"hour": 6, "minute": 31}
